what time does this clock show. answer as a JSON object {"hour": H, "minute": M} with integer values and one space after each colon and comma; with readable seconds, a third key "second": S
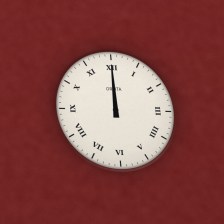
{"hour": 12, "minute": 0}
